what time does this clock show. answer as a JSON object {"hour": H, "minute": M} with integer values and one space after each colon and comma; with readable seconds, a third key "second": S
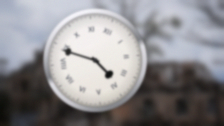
{"hour": 3, "minute": 44}
